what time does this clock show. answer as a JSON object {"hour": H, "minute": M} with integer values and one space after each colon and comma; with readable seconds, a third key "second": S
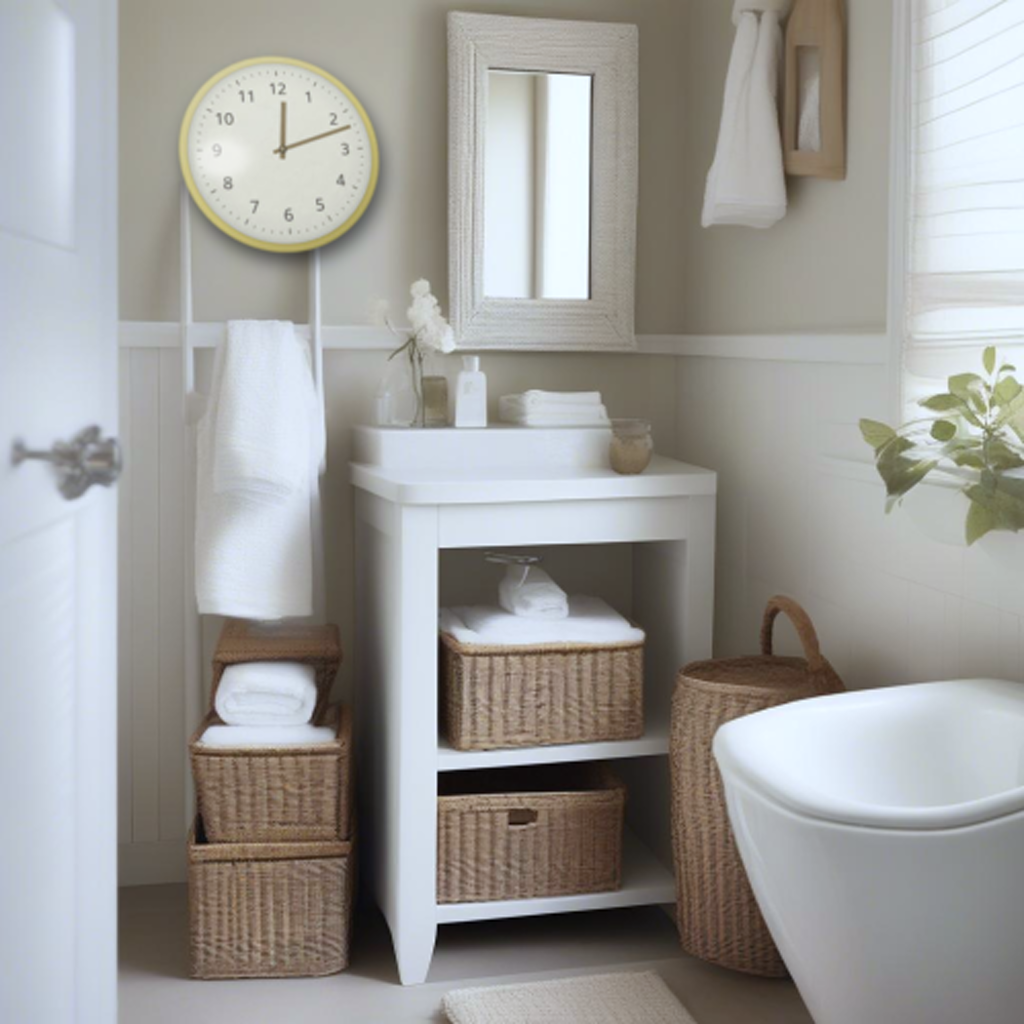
{"hour": 12, "minute": 12}
